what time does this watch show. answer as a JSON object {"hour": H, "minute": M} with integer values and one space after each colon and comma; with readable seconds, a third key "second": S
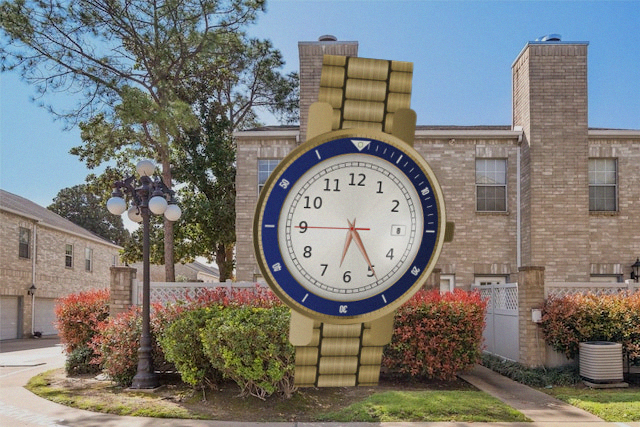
{"hour": 6, "minute": 24, "second": 45}
